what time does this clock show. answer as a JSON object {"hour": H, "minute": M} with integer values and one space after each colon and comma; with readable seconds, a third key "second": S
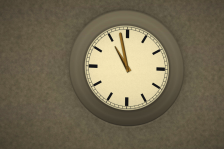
{"hour": 10, "minute": 58}
